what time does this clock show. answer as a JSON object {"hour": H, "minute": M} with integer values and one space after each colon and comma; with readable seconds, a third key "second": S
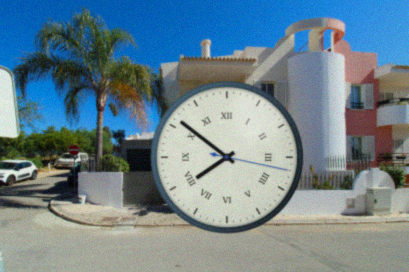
{"hour": 7, "minute": 51, "second": 17}
